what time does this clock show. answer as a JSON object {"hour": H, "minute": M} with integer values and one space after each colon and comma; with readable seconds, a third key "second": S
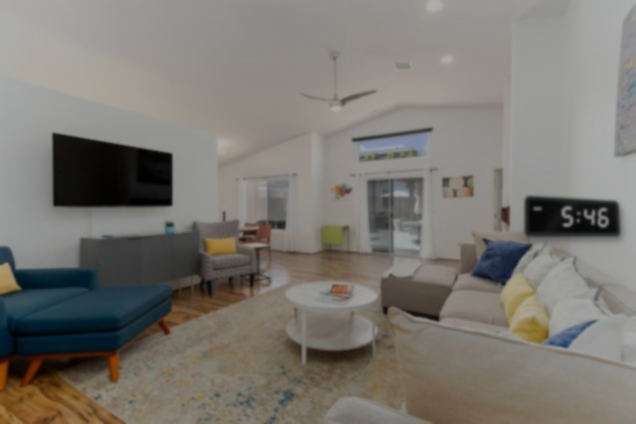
{"hour": 5, "minute": 46}
